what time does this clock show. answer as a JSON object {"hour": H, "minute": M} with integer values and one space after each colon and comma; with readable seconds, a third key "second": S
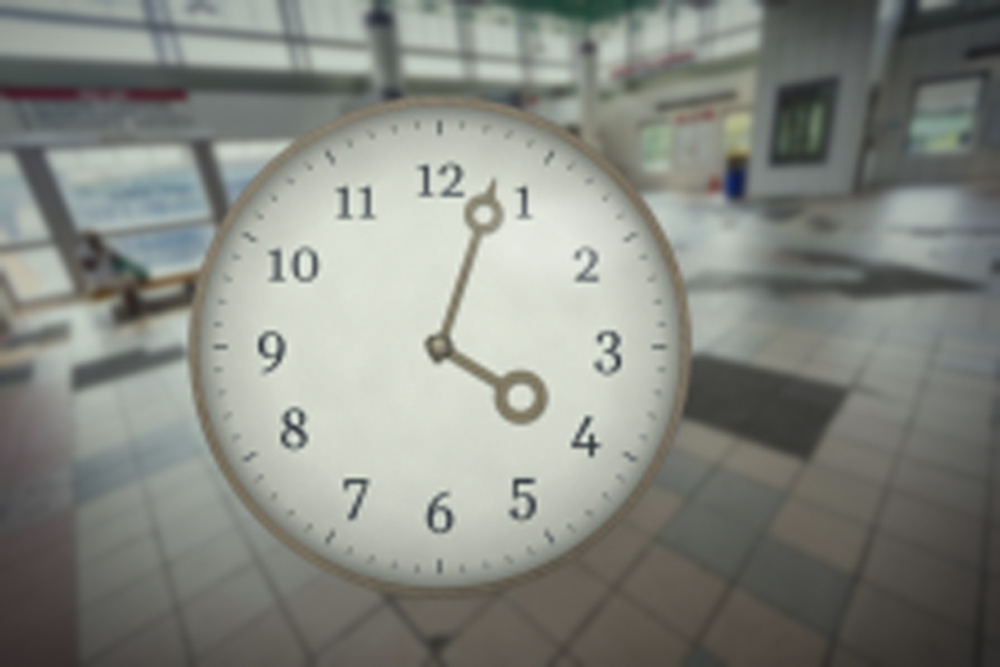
{"hour": 4, "minute": 3}
